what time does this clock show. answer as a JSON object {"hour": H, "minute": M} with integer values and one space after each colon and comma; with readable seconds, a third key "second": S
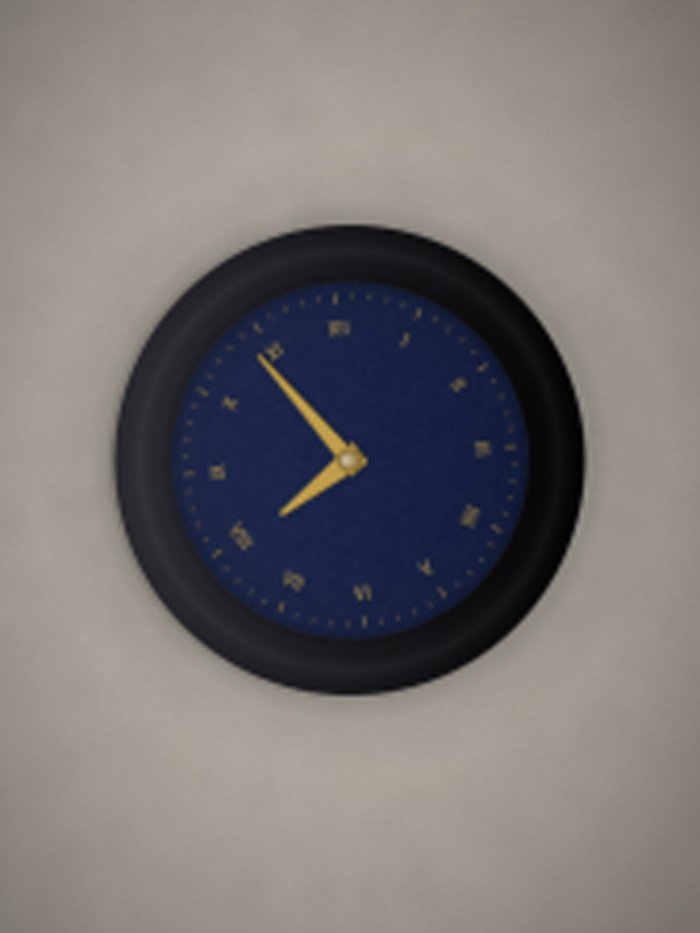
{"hour": 7, "minute": 54}
